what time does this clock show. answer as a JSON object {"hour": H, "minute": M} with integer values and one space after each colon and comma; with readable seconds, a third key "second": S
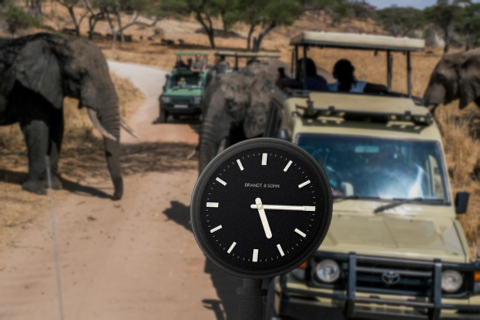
{"hour": 5, "minute": 15}
